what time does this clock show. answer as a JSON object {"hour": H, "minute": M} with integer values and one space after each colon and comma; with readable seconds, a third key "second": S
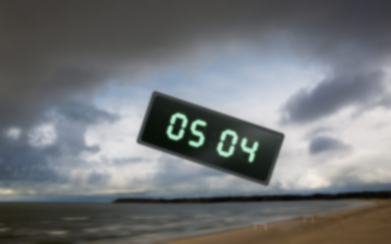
{"hour": 5, "minute": 4}
